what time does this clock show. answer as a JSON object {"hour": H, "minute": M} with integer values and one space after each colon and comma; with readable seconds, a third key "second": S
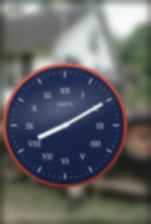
{"hour": 8, "minute": 10}
